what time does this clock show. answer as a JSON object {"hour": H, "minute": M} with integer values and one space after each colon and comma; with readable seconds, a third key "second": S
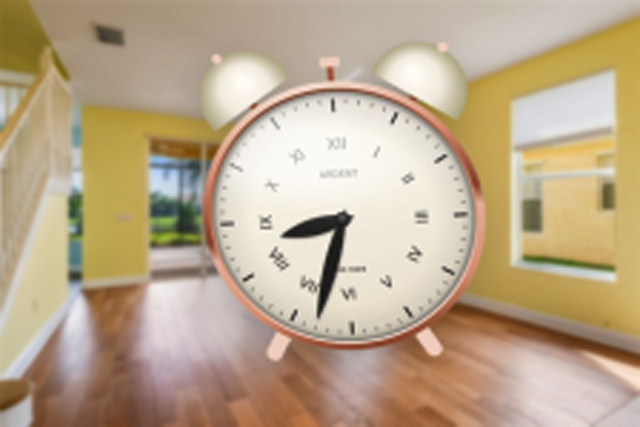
{"hour": 8, "minute": 33}
